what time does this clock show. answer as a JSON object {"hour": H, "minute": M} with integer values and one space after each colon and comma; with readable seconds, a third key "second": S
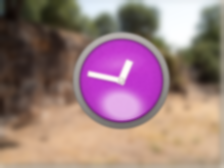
{"hour": 12, "minute": 47}
